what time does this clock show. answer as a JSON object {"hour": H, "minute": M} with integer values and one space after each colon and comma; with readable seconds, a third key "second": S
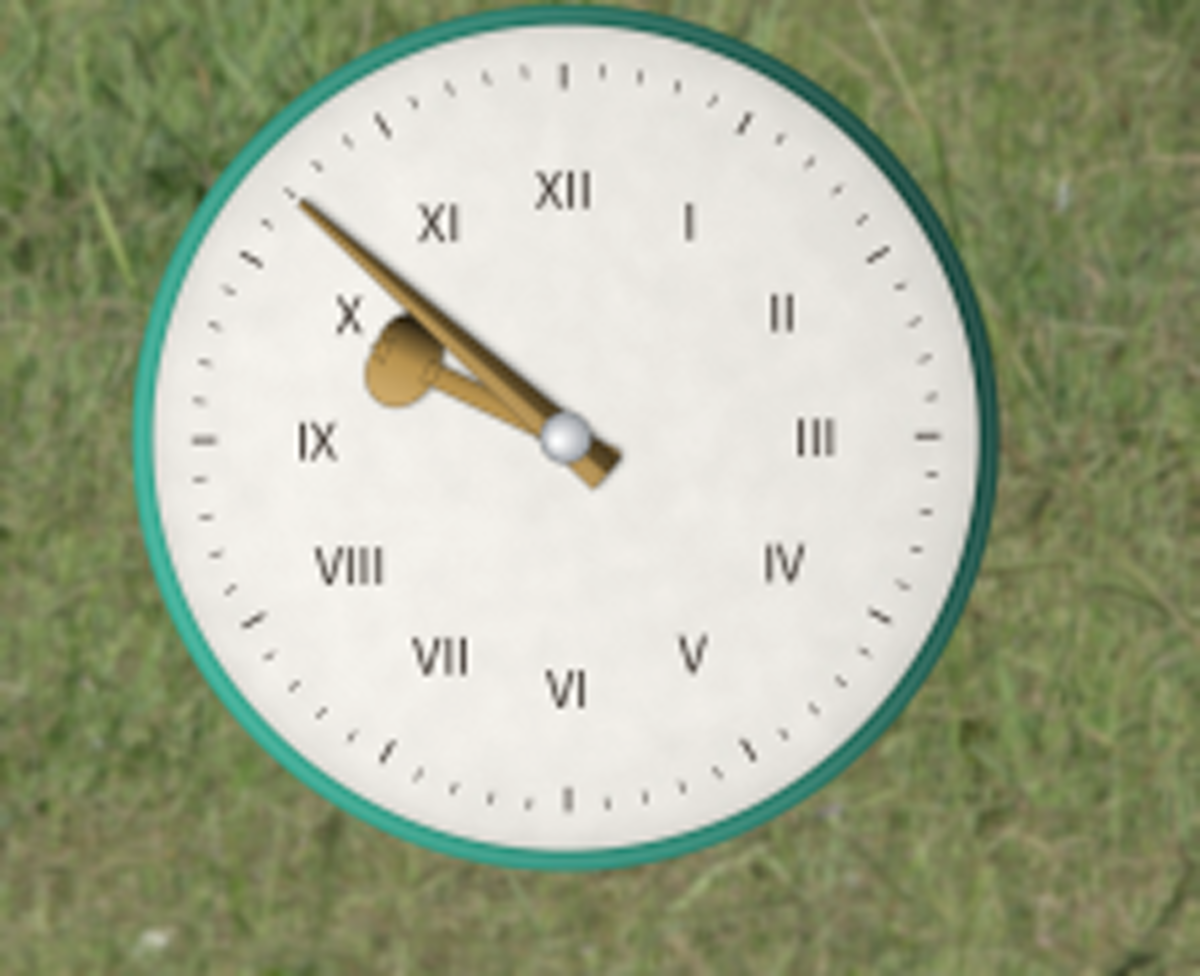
{"hour": 9, "minute": 52}
